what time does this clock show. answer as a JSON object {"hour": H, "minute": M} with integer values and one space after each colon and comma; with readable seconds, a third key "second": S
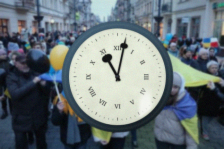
{"hour": 11, "minute": 2}
